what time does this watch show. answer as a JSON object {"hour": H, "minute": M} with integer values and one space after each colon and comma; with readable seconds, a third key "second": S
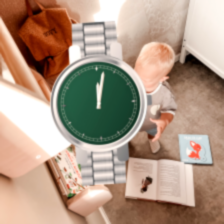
{"hour": 12, "minute": 2}
